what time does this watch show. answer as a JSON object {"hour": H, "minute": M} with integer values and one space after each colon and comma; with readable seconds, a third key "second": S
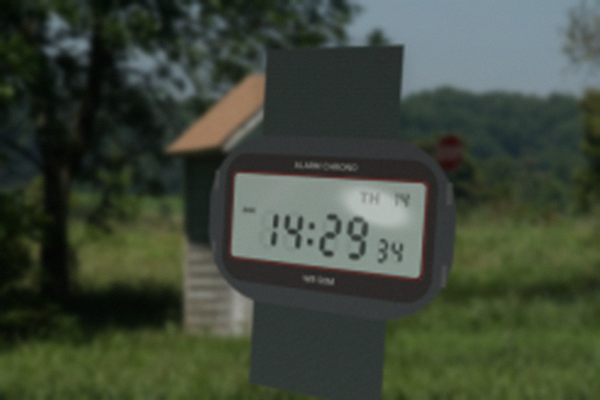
{"hour": 14, "minute": 29, "second": 34}
